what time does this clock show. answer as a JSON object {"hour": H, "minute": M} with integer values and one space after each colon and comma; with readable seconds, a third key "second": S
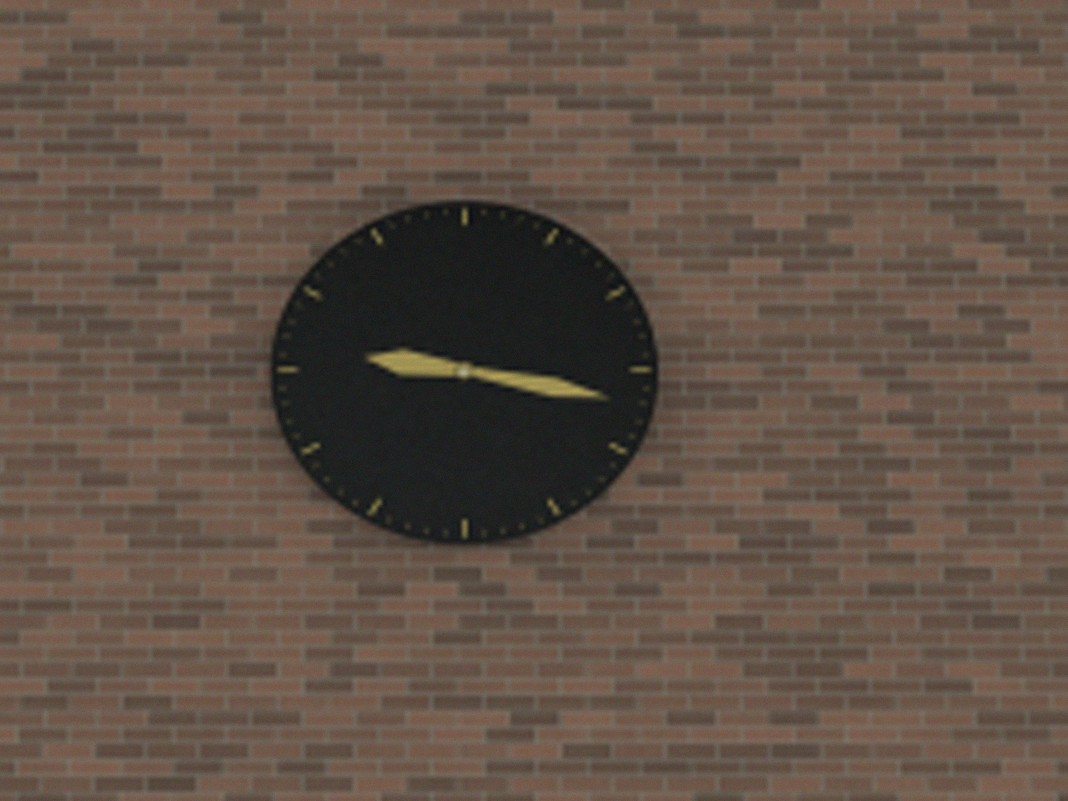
{"hour": 9, "minute": 17}
